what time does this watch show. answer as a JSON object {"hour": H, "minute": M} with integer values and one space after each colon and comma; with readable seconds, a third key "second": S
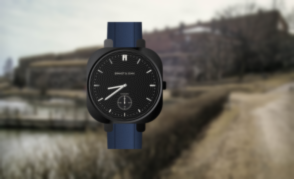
{"hour": 8, "minute": 39}
